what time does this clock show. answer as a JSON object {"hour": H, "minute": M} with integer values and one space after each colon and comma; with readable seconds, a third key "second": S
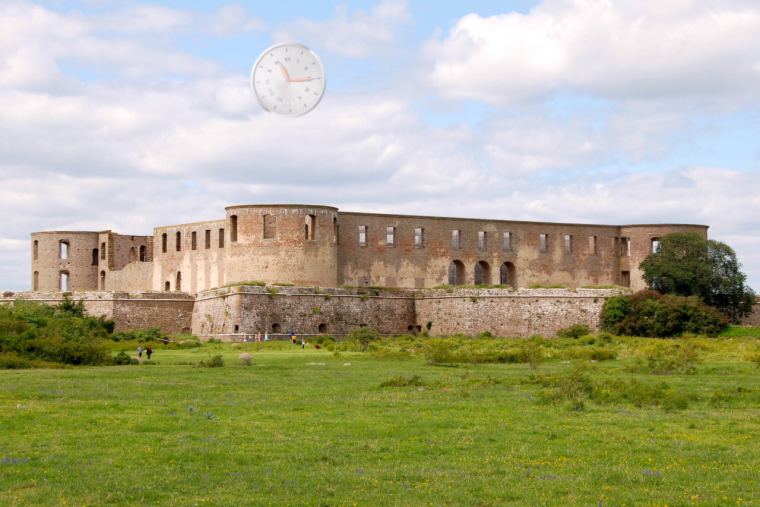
{"hour": 11, "minute": 15}
